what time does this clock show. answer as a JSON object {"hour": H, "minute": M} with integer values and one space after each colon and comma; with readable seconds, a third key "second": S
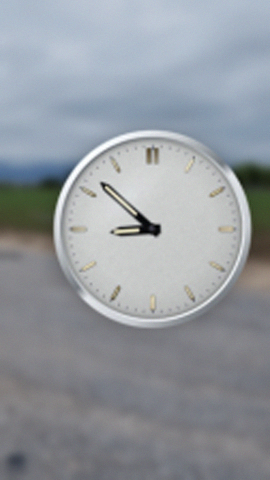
{"hour": 8, "minute": 52}
